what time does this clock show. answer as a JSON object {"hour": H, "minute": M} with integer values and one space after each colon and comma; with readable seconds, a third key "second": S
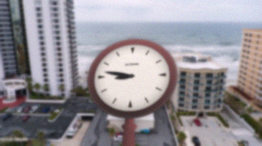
{"hour": 8, "minute": 47}
